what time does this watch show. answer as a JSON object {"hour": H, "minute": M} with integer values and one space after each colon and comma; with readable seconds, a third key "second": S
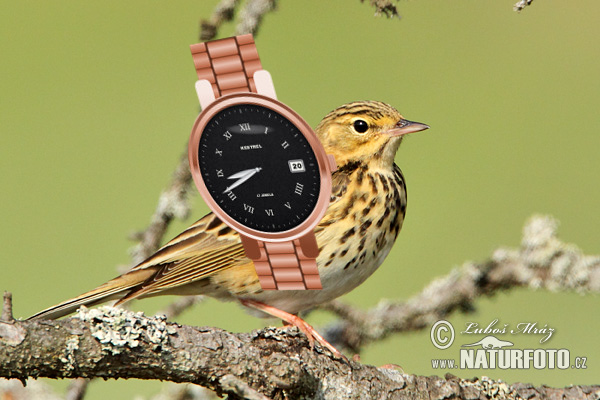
{"hour": 8, "minute": 41}
